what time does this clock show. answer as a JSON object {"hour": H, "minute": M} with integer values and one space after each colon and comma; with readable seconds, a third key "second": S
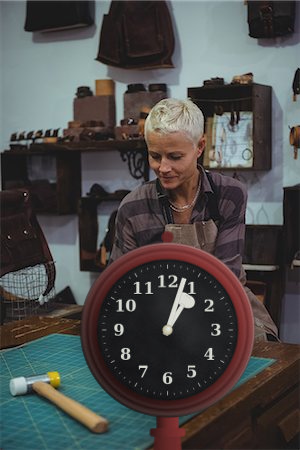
{"hour": 1, "minute": 3}
